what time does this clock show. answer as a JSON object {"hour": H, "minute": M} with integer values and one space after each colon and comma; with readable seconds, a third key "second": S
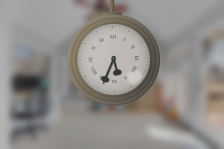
{"hour": 5, "minute": 34}
